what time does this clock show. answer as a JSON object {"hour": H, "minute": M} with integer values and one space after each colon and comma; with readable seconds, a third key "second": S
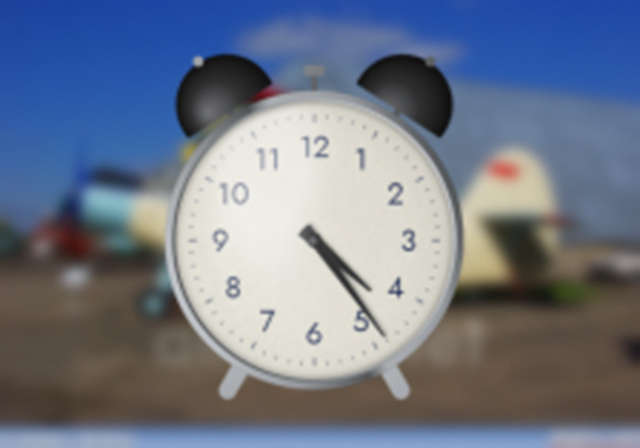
{"hour": 4, "minute": 24}
